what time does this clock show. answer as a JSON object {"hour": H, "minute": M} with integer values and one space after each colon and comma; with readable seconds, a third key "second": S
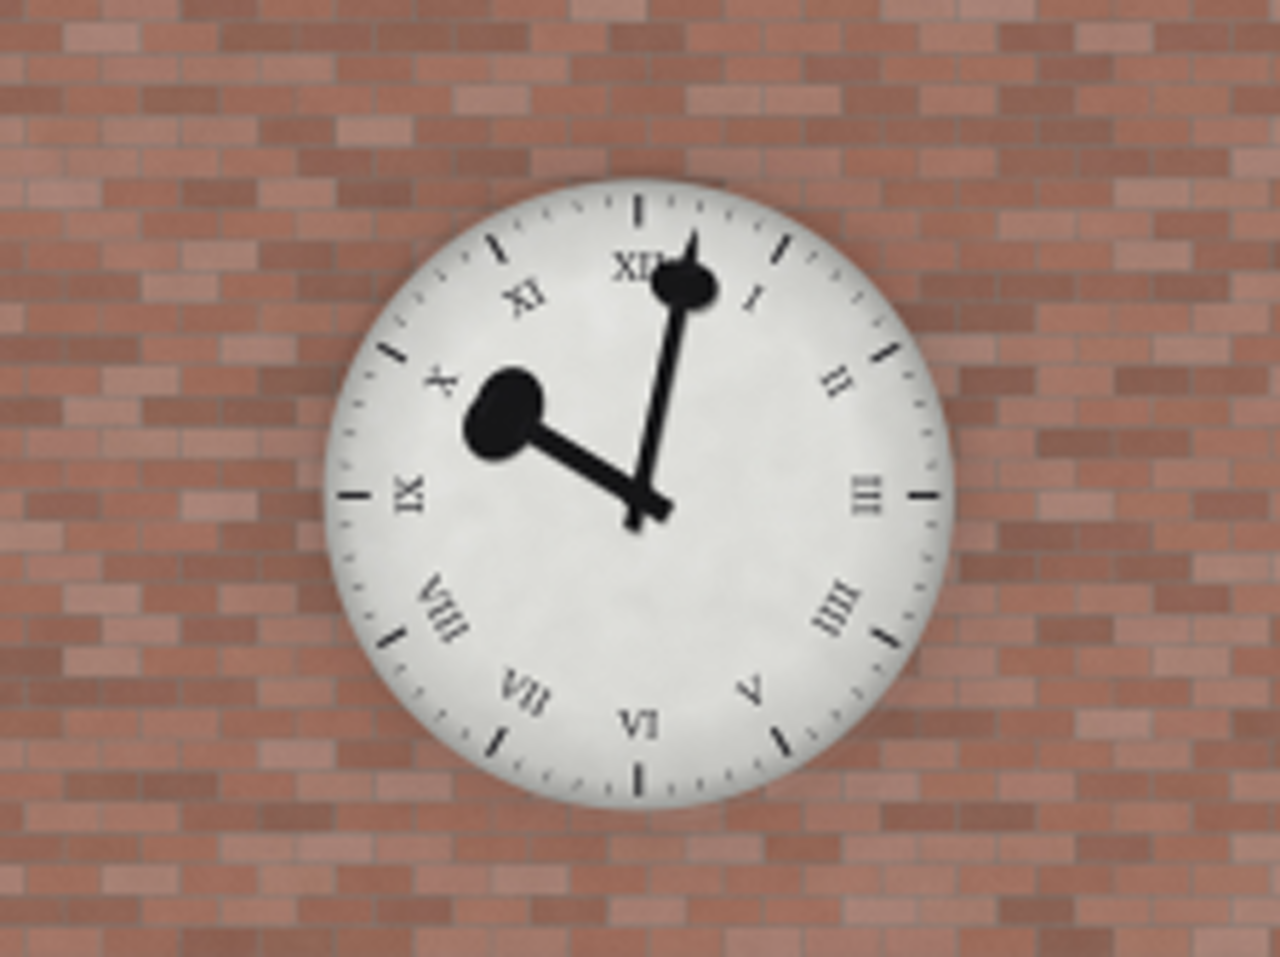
{"hour": 10, "minute": 2}
